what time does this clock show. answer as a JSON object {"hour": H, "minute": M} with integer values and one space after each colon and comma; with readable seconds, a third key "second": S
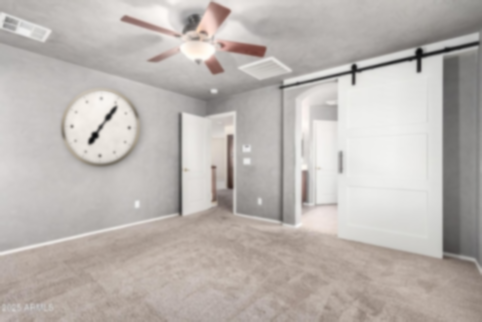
{"hour": 7, "minute": 6}
